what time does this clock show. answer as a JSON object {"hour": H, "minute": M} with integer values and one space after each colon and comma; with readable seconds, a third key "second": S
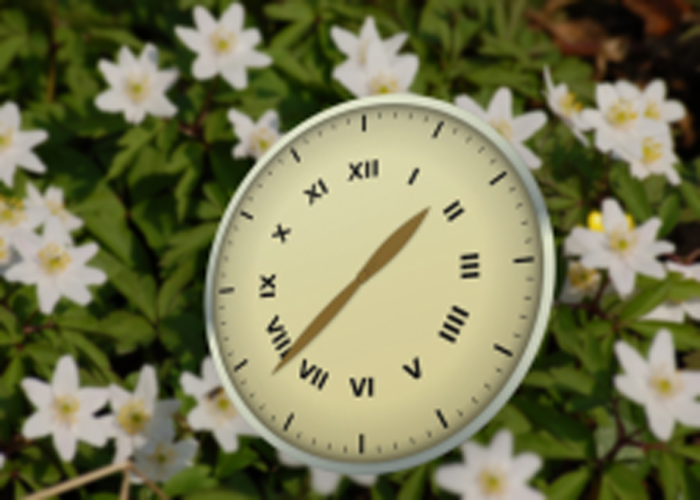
{"hour": 1, "minute": 38}
